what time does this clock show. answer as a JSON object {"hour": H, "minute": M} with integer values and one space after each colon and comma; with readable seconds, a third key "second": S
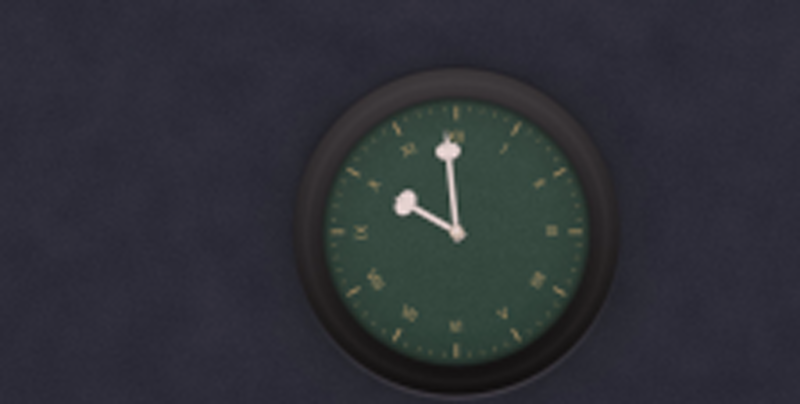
{"hour": 9, "minute": 59}
